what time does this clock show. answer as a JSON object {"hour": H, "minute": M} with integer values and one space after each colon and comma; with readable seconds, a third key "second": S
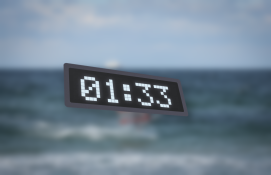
{"hour": 1, "minute": 33}
